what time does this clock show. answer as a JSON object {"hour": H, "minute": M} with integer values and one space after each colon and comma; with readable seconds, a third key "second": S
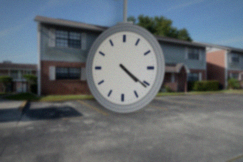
{"hour": 4, "minute": 21}
